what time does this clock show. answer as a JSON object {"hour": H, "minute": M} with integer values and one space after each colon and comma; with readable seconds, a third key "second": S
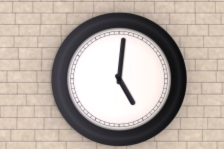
{"hour": 5, "minute": 1}
